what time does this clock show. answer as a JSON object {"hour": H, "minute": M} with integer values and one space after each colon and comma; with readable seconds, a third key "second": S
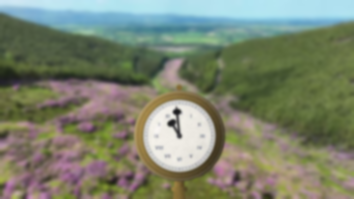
{"hour": 10, "minute": 59}
